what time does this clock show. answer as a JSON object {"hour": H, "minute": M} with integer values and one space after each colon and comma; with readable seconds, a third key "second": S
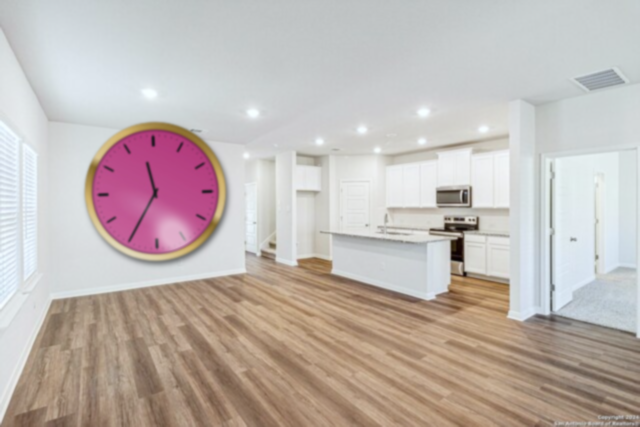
{"hour": 11, "minute": 35}
